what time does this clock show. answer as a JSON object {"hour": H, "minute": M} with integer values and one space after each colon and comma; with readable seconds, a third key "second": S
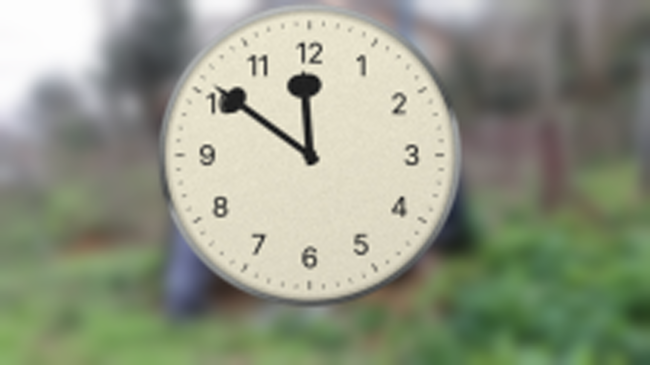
{"hour": 11, "minute": 51}
